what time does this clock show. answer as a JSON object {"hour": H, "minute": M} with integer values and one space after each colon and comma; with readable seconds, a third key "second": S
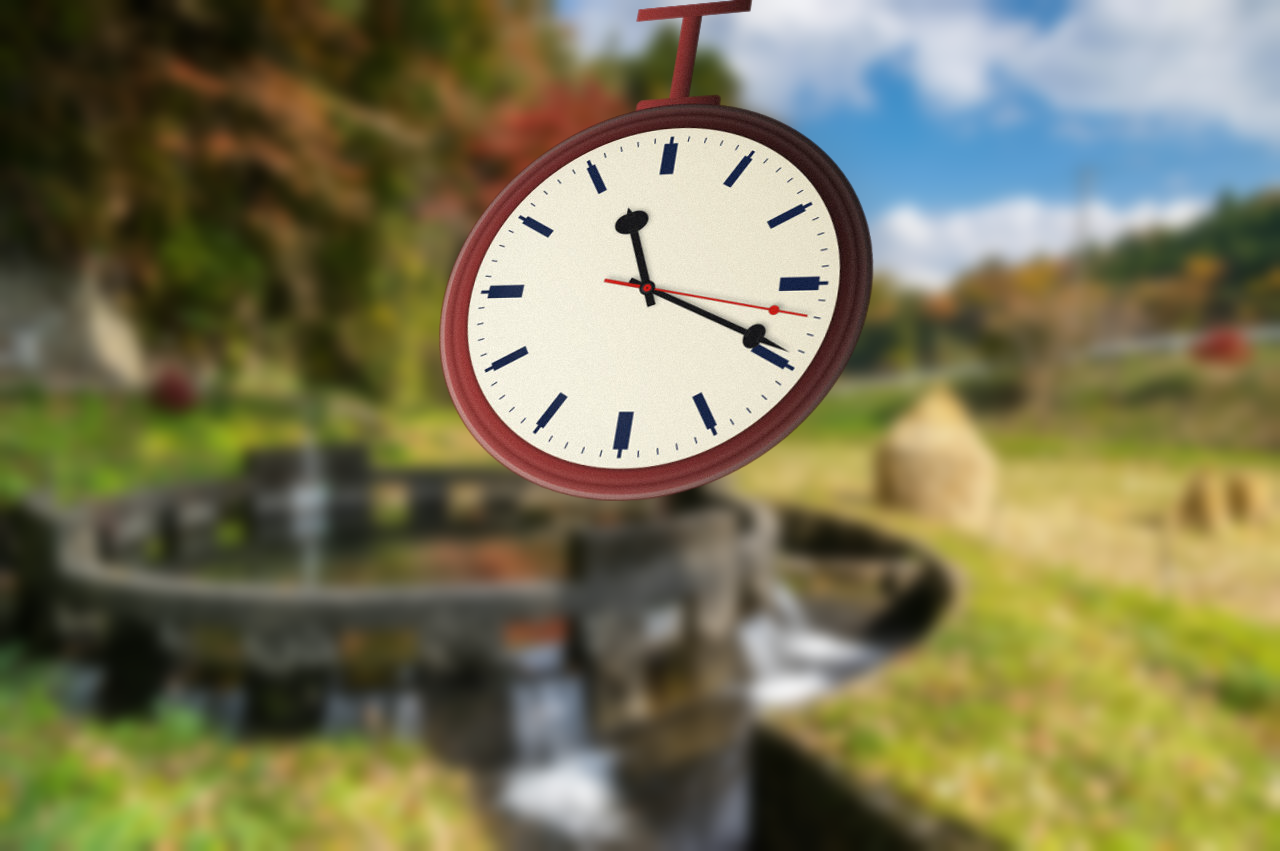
{"hour": 11, "minute": 19, "second": 17}
